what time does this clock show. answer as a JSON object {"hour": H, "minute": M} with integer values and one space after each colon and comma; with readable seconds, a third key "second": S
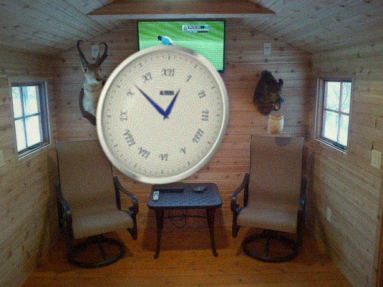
{"hour": 12, "minute": 52}
